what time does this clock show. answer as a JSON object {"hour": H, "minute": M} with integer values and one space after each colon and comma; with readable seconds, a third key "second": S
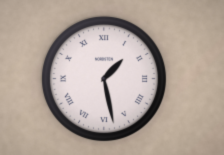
{"hour": 1, "minute": 28}
